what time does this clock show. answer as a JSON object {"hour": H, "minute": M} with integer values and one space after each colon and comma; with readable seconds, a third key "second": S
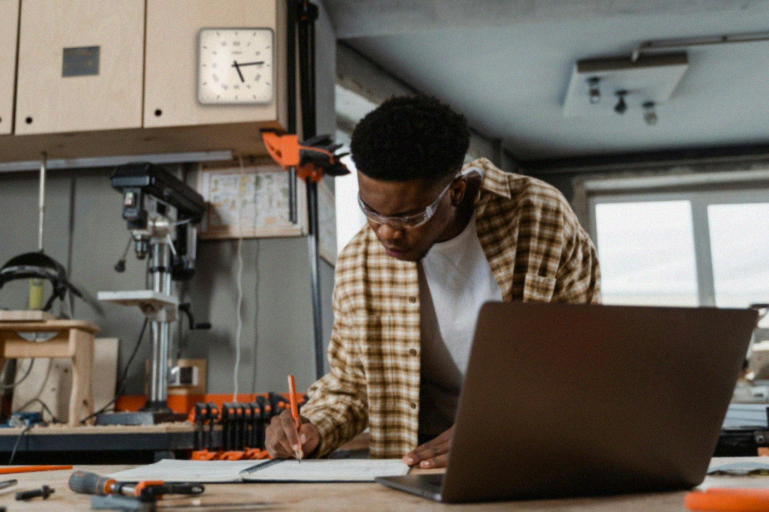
{"hour": 5, "minute": 14}
